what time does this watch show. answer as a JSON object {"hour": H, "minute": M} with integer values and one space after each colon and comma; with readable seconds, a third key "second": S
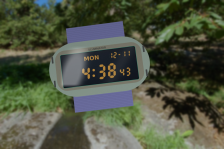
{"hour": 4, "minute": 38, "second": 43}
